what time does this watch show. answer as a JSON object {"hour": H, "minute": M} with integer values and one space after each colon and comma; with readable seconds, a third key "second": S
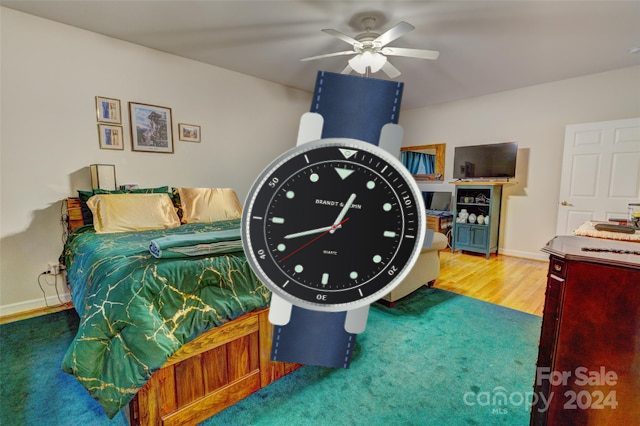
{"hour": 12, "minute": 41, "second": 38}
